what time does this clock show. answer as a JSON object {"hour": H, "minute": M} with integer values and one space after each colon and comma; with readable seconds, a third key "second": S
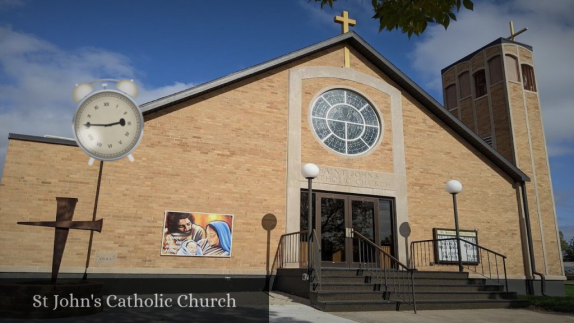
{"hour": 2, "minute": 46}
